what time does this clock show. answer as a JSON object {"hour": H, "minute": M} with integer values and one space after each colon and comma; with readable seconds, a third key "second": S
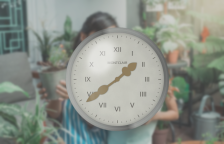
{"hour": 1, "minute": 39}
